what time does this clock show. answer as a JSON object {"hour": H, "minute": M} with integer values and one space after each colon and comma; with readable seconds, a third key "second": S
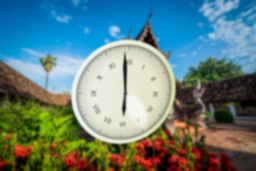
{"hour": 5, "minute": 59}
